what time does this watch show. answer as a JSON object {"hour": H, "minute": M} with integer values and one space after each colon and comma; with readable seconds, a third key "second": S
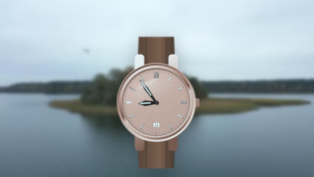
{"hour": 8, "minute": 54}
